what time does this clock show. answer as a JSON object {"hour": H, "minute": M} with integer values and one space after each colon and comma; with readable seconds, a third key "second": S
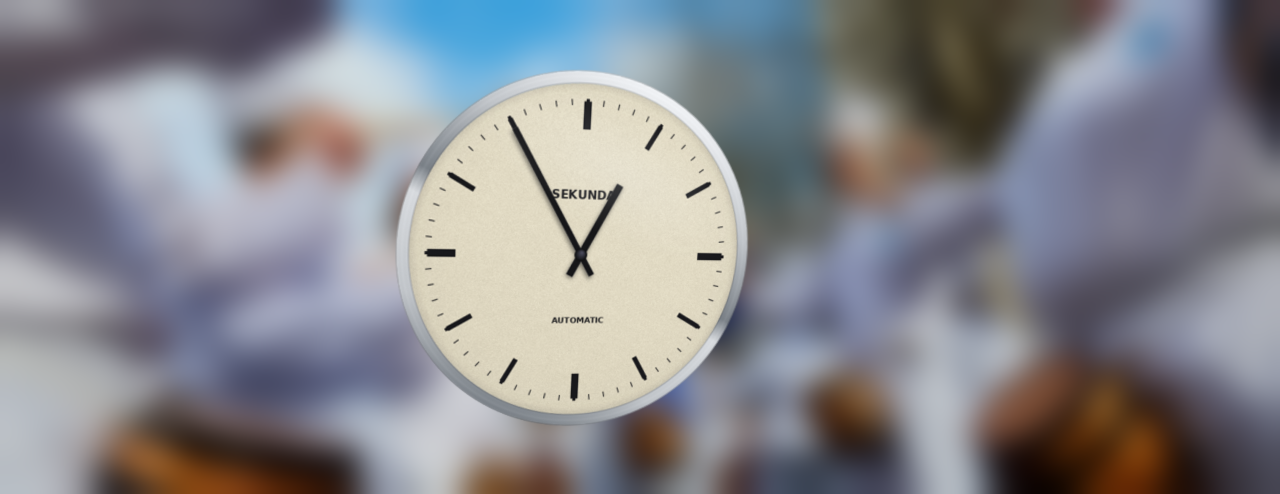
{"hour": 12, "minute": 55}
